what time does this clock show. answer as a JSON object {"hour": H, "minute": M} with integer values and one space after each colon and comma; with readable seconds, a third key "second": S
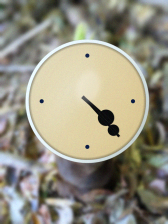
{"hour": 4, "minute": 23}
